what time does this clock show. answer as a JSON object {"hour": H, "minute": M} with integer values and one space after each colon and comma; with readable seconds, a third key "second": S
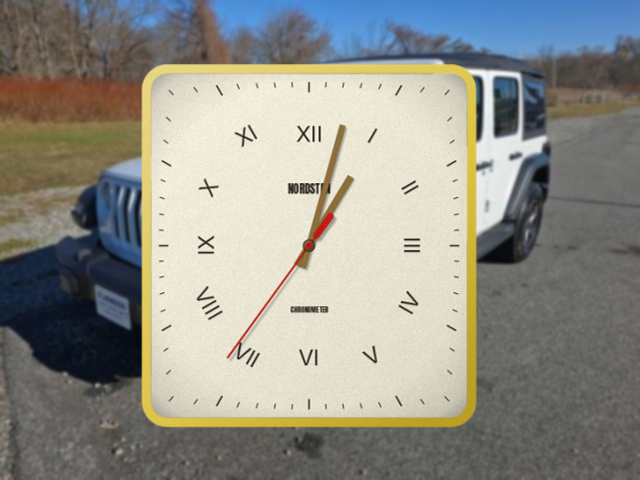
{"hour": 1, "minute": 2, "second": 36}
